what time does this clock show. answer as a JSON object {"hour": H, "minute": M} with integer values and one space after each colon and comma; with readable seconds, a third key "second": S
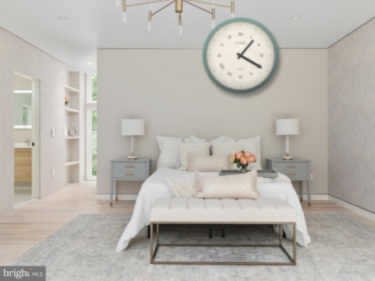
{"hour": 1, "minute": 20}
